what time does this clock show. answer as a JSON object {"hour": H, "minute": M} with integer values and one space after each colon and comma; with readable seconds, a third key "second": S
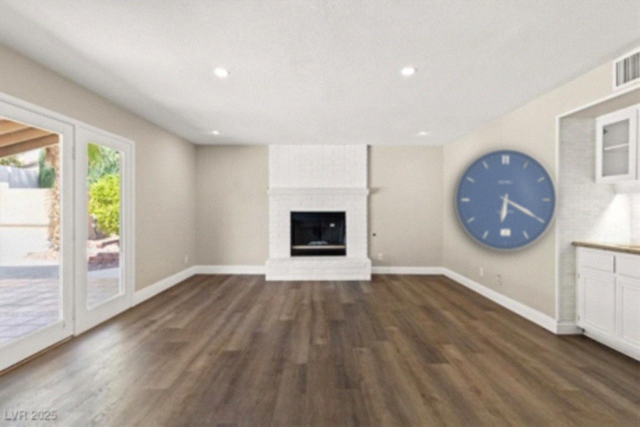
{"hour": 6, "minute": 20}
